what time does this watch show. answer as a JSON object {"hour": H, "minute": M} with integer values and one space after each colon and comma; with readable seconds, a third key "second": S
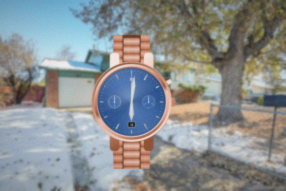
{"hour": 6, "minute": 1}
